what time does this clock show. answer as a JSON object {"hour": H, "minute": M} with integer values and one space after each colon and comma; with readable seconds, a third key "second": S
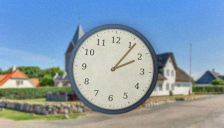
{"hour": 2, "minute": 6}
